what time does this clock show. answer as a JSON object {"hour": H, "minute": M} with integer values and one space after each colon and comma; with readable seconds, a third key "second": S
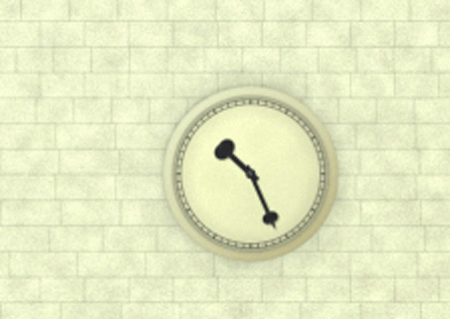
{"hour": 10, "minute": 26}
